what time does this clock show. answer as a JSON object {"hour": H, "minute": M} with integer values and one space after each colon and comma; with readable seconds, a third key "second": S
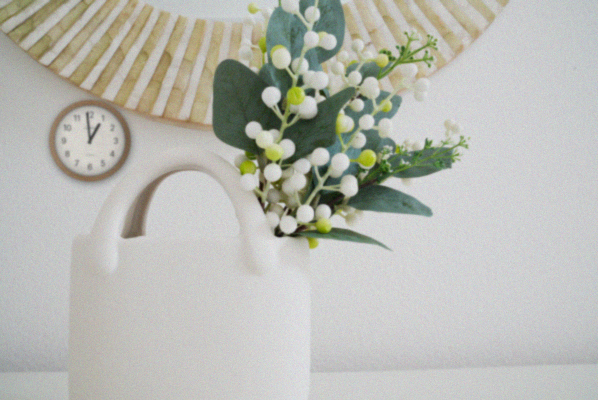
{"hour": 12, "minute": 59}
